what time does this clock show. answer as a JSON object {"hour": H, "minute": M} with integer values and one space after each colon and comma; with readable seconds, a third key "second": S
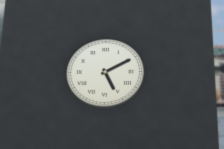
{"hour": 5, "minute": 10}
